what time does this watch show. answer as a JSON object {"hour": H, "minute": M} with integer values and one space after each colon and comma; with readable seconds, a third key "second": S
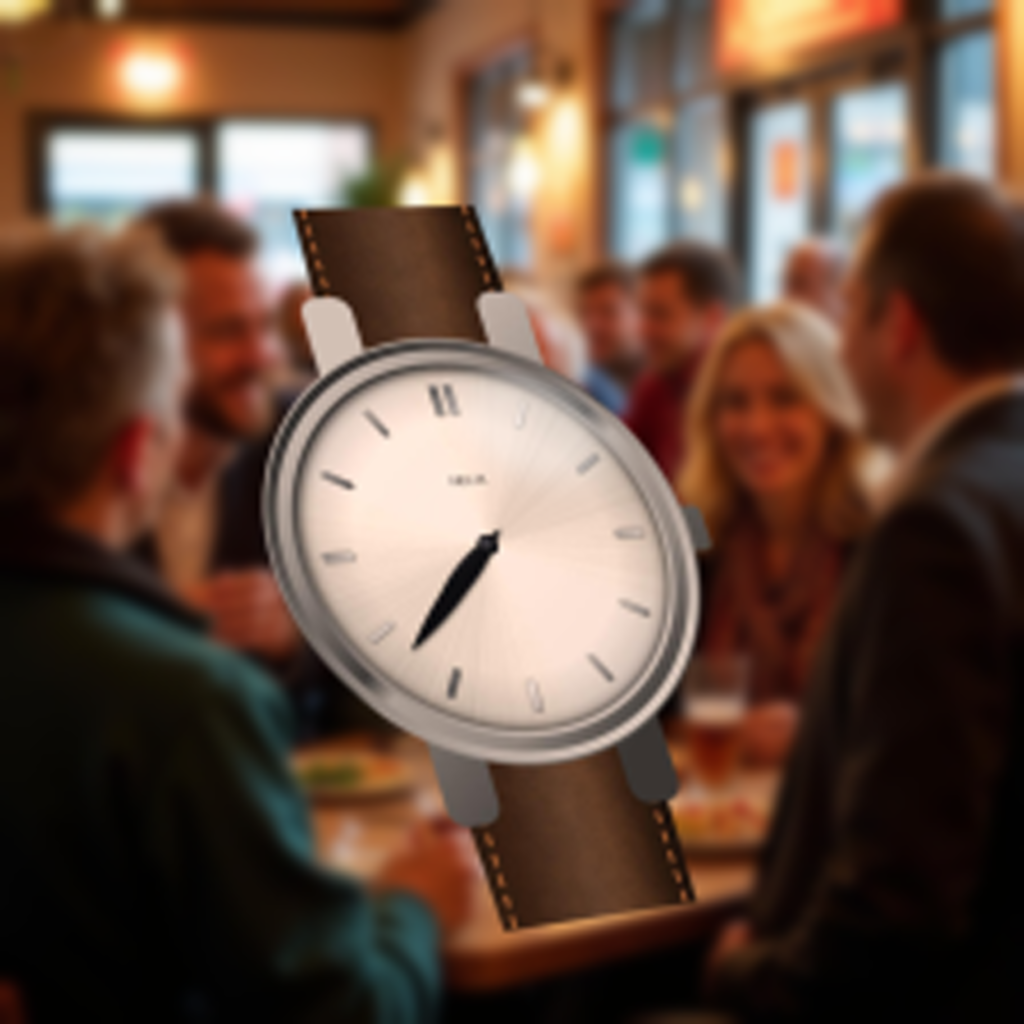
{"hour": 7, "minute": 38}
